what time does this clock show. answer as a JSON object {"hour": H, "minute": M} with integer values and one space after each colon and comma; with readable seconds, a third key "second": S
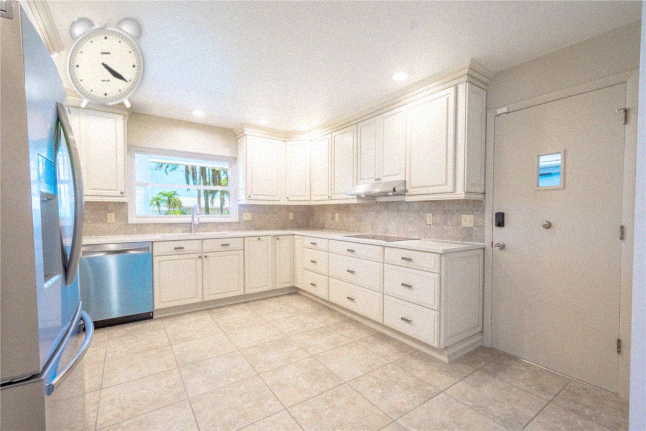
{"hour": 4, "minute": 21}
